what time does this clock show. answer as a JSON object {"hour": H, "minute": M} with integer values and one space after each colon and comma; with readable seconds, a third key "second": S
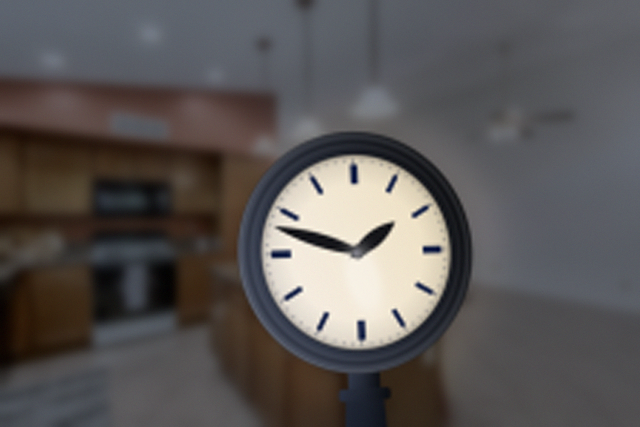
{"hour": 1, "minute": 48}
